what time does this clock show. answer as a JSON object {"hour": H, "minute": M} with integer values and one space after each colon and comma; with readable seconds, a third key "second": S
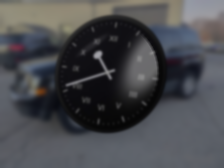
{"hour": 10, "minute": 41}
